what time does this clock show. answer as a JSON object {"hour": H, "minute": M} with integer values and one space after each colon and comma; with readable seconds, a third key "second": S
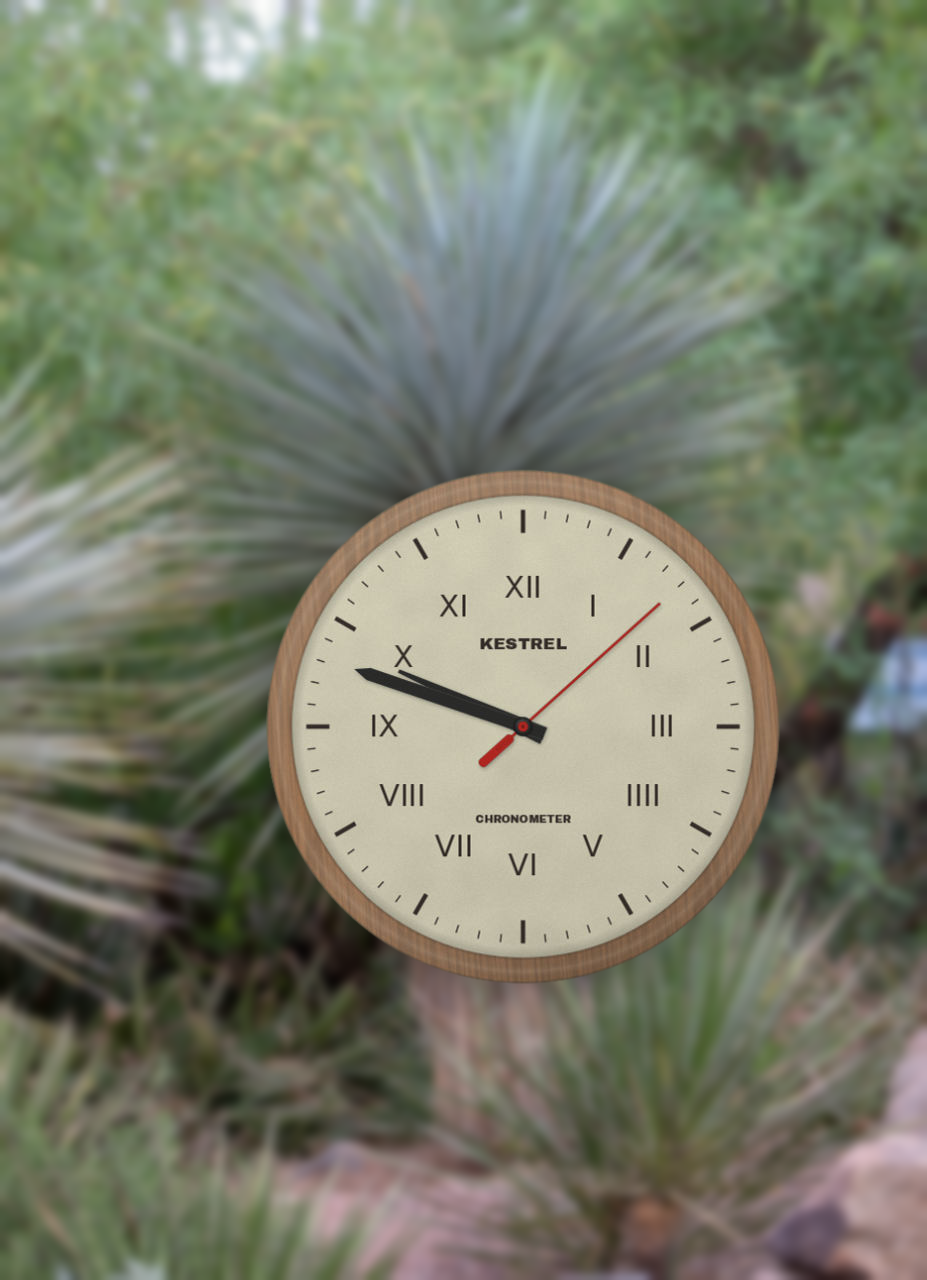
{"hour": 9, "minute": 48, "second": 8}
